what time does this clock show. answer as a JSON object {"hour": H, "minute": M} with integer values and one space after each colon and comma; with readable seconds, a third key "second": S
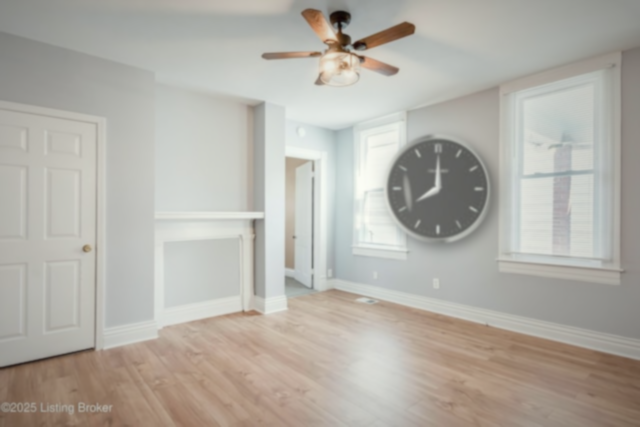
{"hour": 8, "minute": 0}
